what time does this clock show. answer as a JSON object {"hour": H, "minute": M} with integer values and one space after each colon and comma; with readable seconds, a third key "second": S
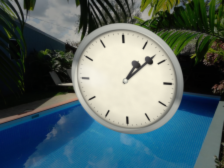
{"hour": 1, "minute": 8}
